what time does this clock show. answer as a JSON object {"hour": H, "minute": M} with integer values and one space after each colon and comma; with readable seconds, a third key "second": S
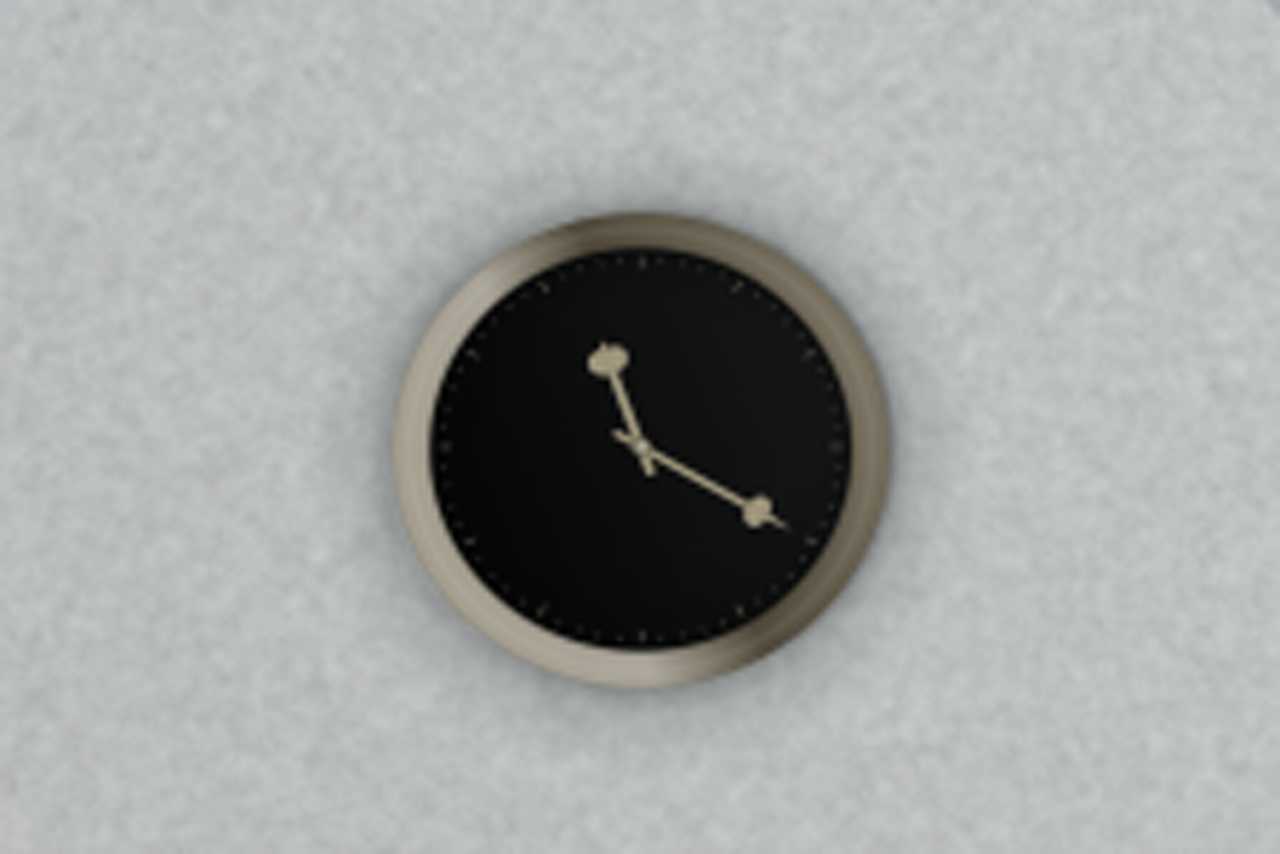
{"hour": 11, "minute": 20}
